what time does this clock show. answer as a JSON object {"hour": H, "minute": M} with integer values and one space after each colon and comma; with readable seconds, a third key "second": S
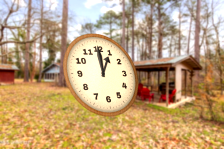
{"hour": 1, "minute": 0}
